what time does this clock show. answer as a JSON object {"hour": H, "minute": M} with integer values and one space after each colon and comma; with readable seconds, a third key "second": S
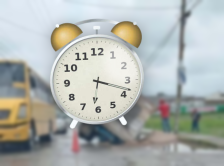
{"hour": 6, "minute": 18}
